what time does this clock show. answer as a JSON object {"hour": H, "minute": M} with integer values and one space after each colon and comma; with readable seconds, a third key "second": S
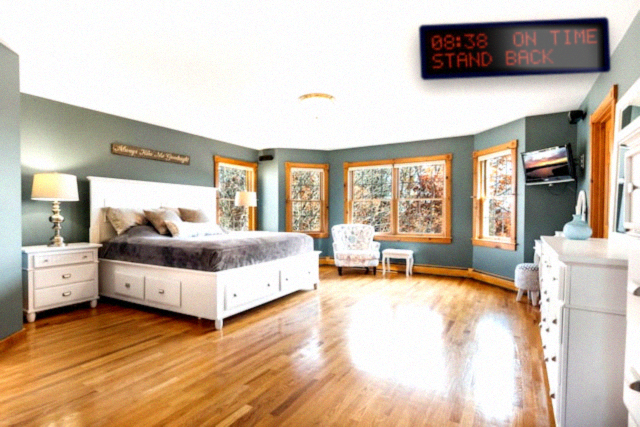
{"hour": 8, "minute": 38}
